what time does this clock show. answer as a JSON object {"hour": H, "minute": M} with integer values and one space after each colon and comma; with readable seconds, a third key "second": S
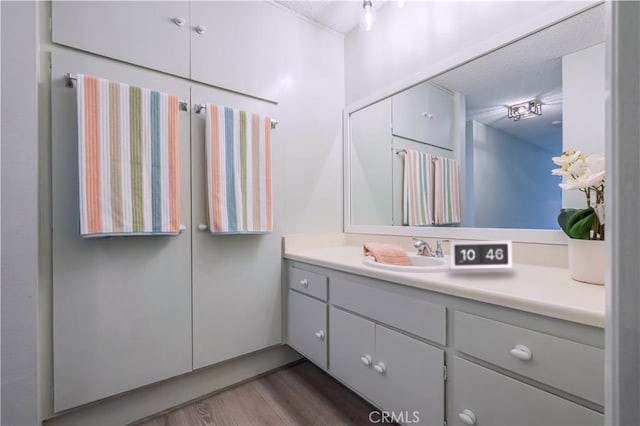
{"hour": 10, "minute": 46}
